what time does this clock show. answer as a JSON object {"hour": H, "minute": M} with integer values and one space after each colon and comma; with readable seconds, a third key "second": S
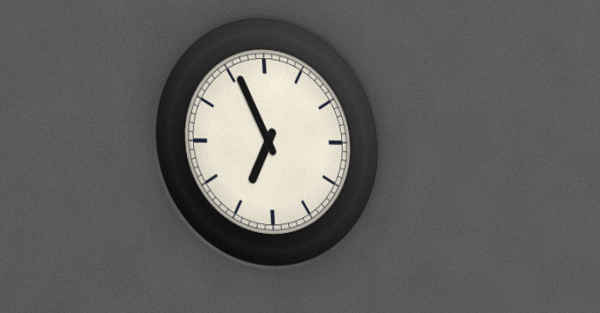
{"hour": 6, "minute": 56}
